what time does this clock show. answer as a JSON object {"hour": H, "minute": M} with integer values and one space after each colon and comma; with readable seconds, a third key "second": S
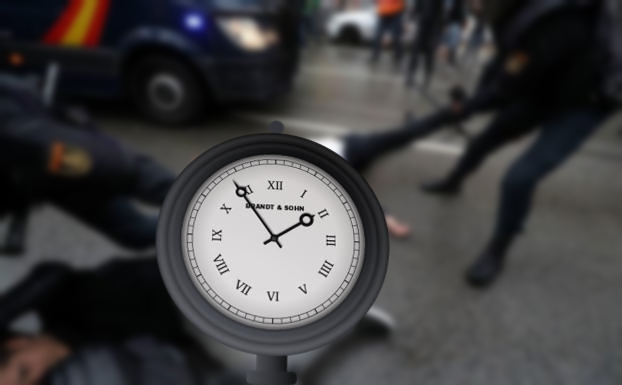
{"hour": 1, "minute": 54}
